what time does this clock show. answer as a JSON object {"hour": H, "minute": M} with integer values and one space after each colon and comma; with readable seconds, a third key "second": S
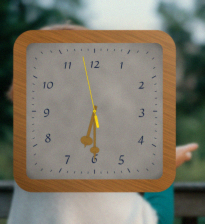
{"hour": 6, "minute": 29, "second": 58}
